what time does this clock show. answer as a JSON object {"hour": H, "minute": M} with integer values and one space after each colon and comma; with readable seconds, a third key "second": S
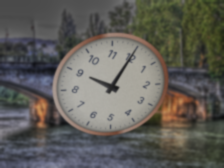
{"hour": 9, "minute": 0}
